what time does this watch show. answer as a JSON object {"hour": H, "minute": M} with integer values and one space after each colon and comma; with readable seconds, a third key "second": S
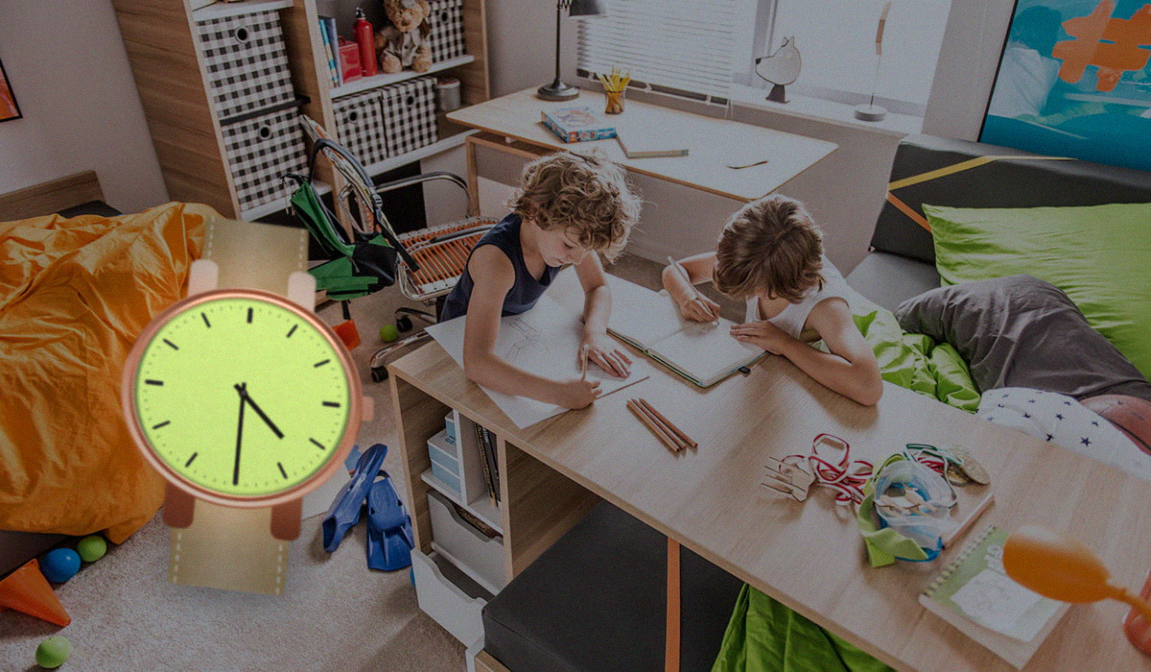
{"hour": 4, "minute": 30}
